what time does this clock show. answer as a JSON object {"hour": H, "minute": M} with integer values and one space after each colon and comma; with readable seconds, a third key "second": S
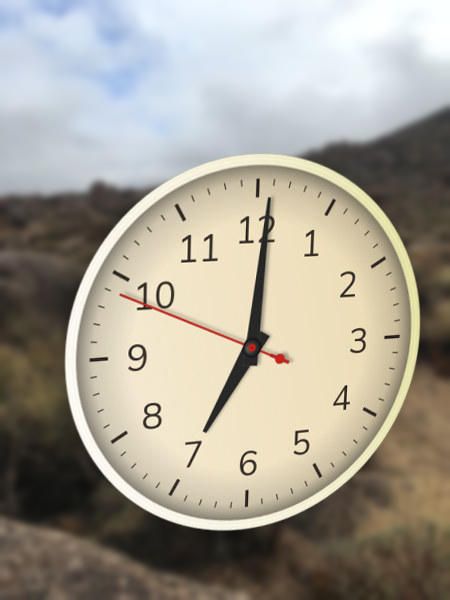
{"hour": 7, "minute": 0, "second": 49}
